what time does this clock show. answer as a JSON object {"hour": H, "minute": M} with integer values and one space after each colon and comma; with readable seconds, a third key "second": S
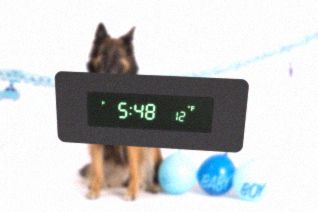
{"hour": 5, "minute": 48}
